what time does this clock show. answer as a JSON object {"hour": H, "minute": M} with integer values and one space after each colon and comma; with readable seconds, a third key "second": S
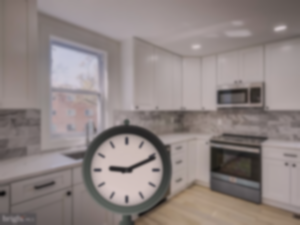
{"hour": 9, "minute": 11}
